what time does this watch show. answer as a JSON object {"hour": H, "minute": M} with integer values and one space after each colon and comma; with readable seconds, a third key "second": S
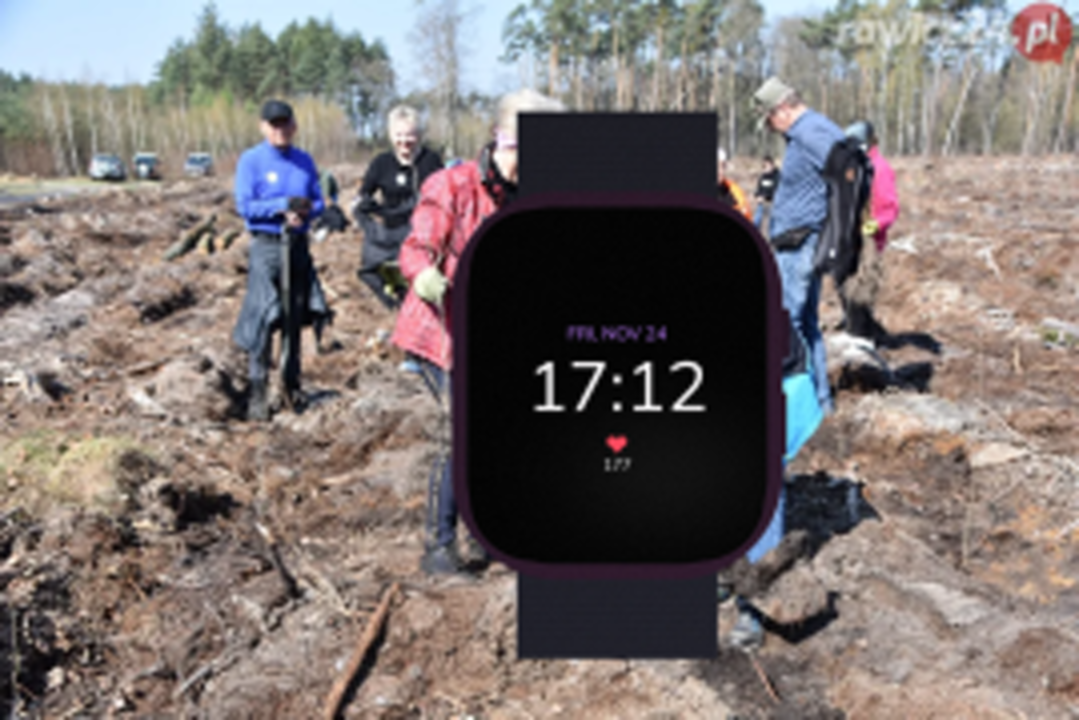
{"hour": 17, "minute": 12}
